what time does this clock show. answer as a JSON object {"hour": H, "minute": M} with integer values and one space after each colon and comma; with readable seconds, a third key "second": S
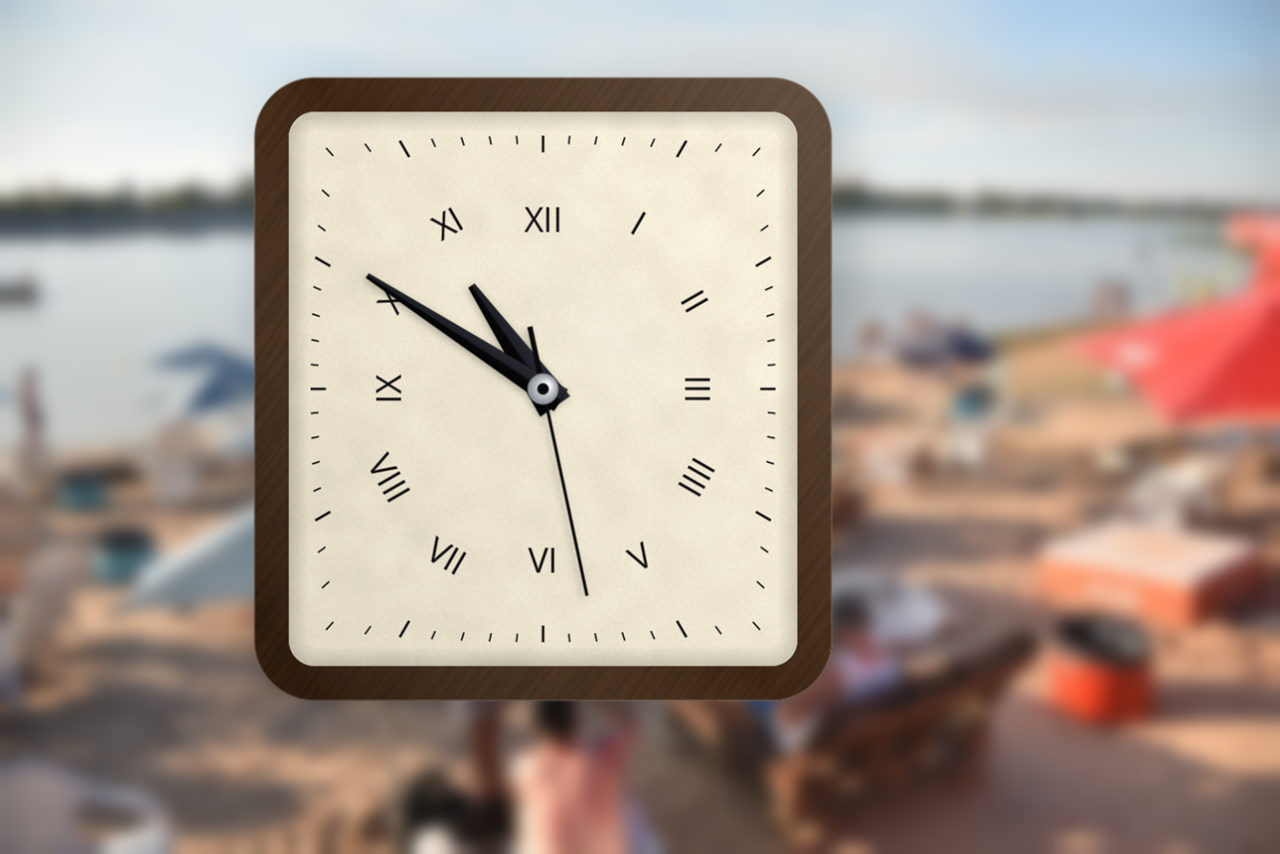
{"hour": 10, "minute": 50, "second": 28}
